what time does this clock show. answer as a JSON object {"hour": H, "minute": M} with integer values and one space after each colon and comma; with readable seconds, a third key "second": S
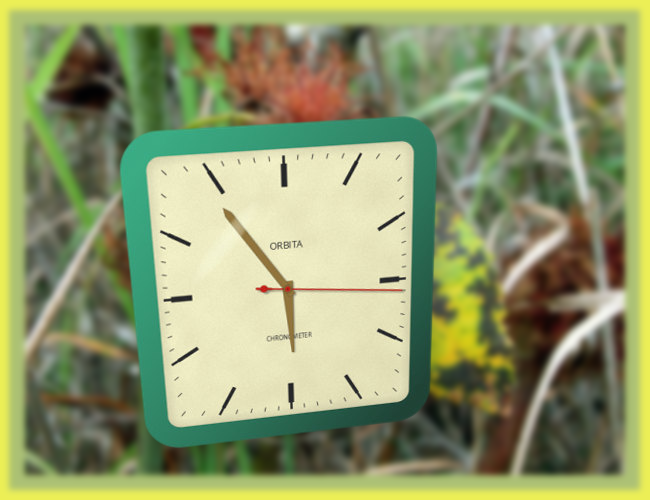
{"hour": 5, "minute": 54, "second": 16}
